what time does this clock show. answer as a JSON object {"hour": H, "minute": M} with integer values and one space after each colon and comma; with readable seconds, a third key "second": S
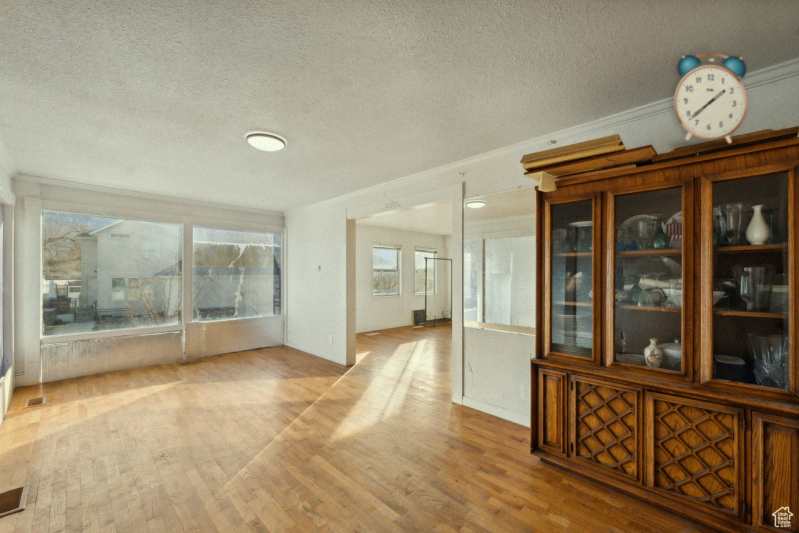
{"hour": 1, "minute": 38}
